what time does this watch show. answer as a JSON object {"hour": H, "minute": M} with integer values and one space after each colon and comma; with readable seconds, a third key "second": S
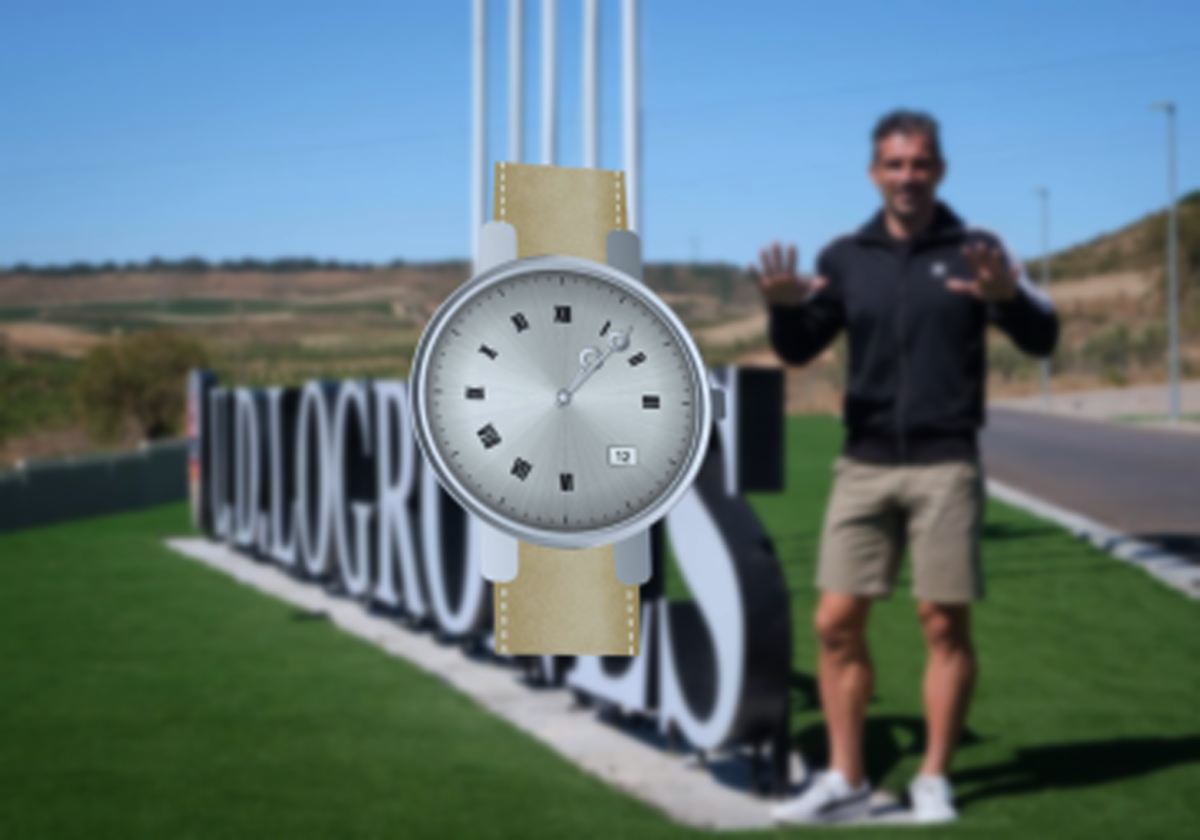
{"hour": 1, "minute": 7}
